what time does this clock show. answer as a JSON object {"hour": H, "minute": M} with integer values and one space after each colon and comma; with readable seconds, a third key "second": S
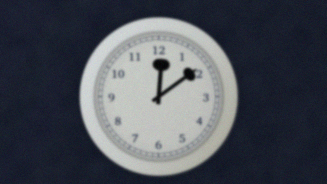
{"hour": 12, "minute": 9}
